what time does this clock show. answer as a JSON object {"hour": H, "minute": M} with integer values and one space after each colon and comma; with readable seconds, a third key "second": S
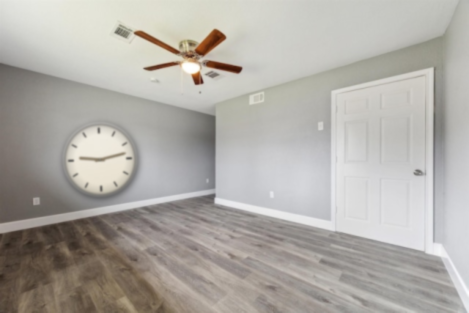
{"hour": 9, "minute": 13}
